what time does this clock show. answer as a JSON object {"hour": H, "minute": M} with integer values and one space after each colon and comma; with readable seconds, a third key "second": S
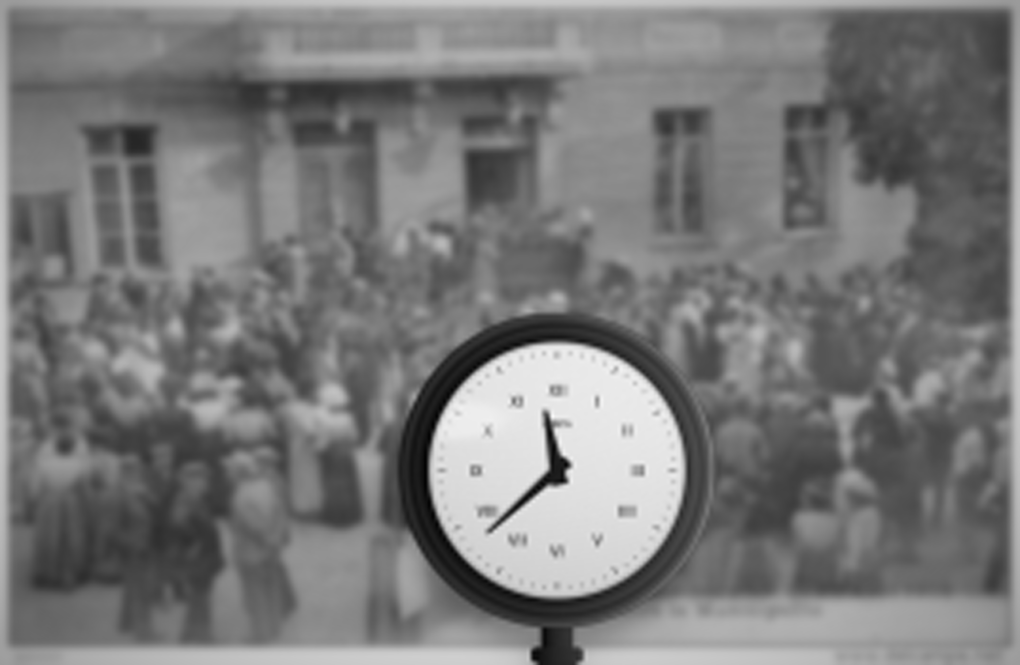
{"hour": 11, "minute": 38}
